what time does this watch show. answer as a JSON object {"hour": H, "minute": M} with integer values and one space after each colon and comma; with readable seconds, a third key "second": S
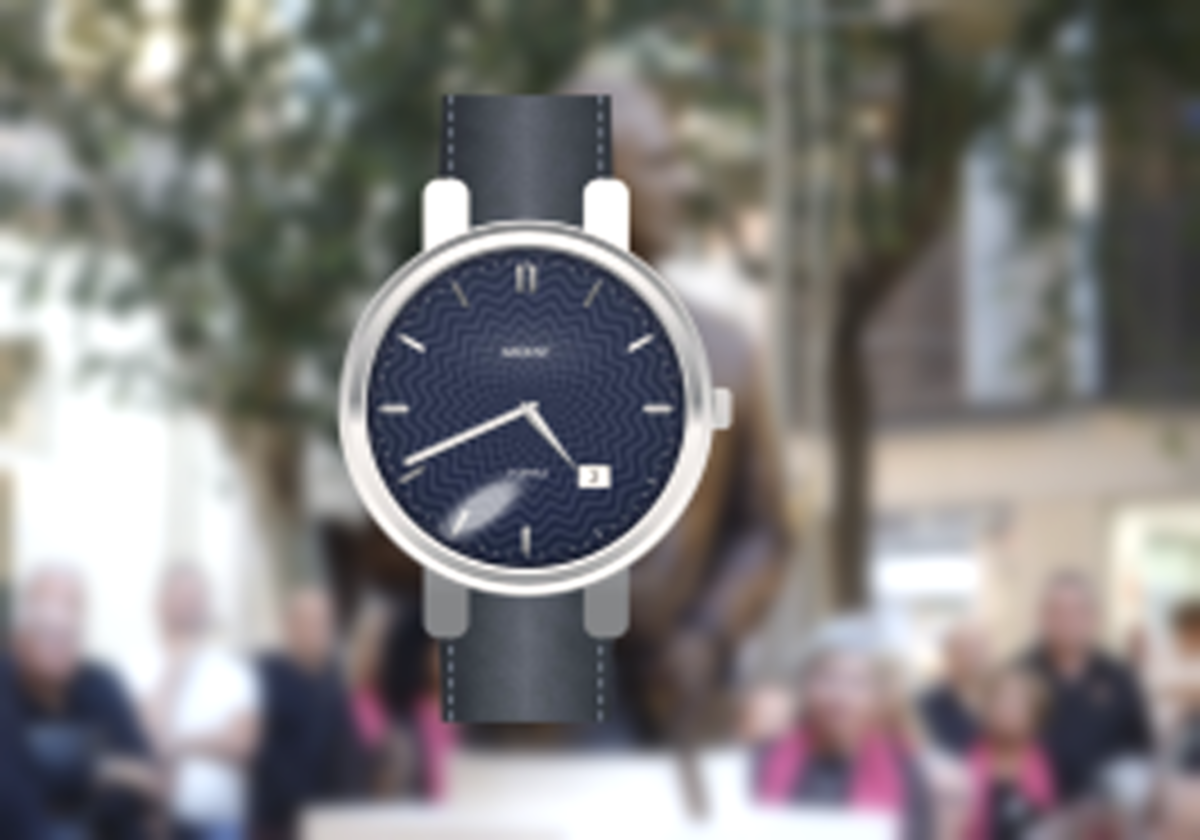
{"hour": 4, "minute": 41}
